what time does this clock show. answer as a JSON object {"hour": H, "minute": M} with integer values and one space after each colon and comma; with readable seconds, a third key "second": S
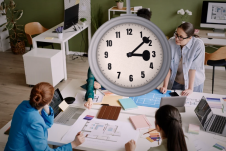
{"hour": 3, "minute": 8}
